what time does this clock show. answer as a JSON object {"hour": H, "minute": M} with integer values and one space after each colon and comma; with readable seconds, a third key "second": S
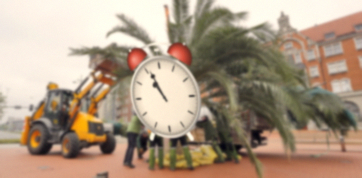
{"hour": 10, "minute": 56}
